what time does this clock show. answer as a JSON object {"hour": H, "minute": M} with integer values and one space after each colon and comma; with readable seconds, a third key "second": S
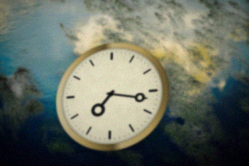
{"hour": 7, "minute": 17}
